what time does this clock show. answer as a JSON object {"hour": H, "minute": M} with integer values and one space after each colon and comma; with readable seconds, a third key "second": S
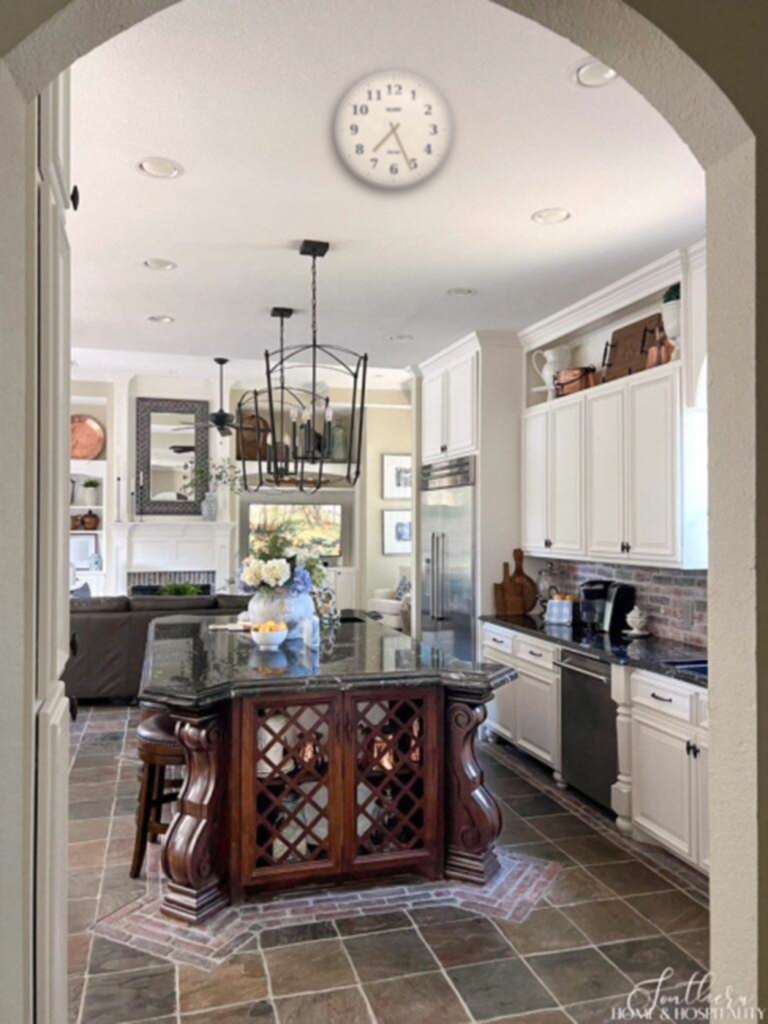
{"hour": 7, "minute": 26}
